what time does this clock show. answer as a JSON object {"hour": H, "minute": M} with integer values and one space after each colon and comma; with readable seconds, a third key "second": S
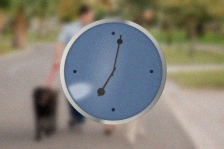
{"hour": 7, "minute": 2}
